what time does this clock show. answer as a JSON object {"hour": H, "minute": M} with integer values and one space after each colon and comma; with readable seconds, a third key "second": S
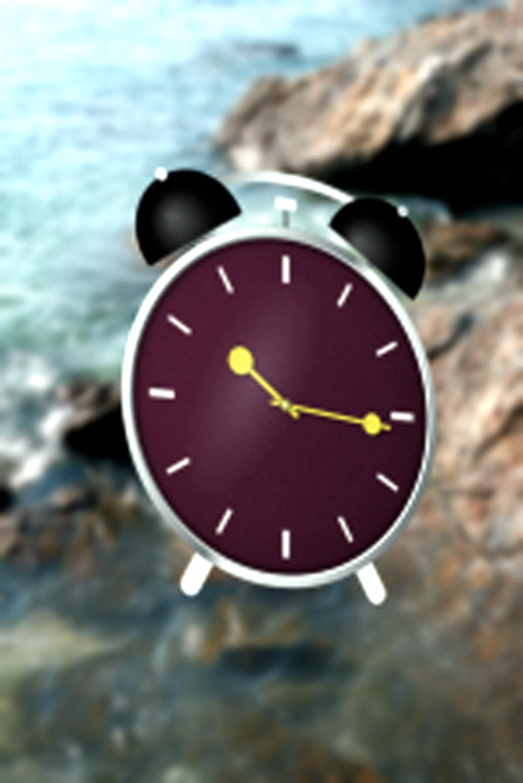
{"hour": 10, "minute": 16}
